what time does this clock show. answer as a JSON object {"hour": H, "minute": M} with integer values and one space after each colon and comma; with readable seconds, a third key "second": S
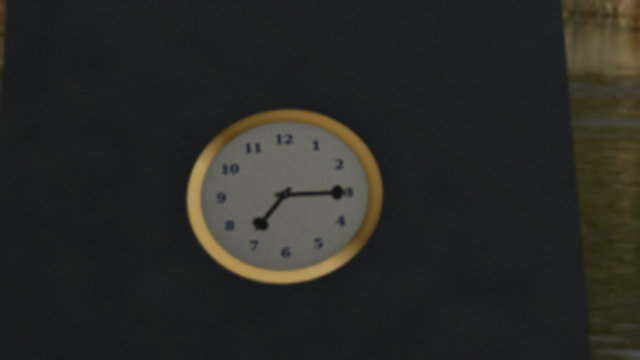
{"hour": 7, "minute": 15}
